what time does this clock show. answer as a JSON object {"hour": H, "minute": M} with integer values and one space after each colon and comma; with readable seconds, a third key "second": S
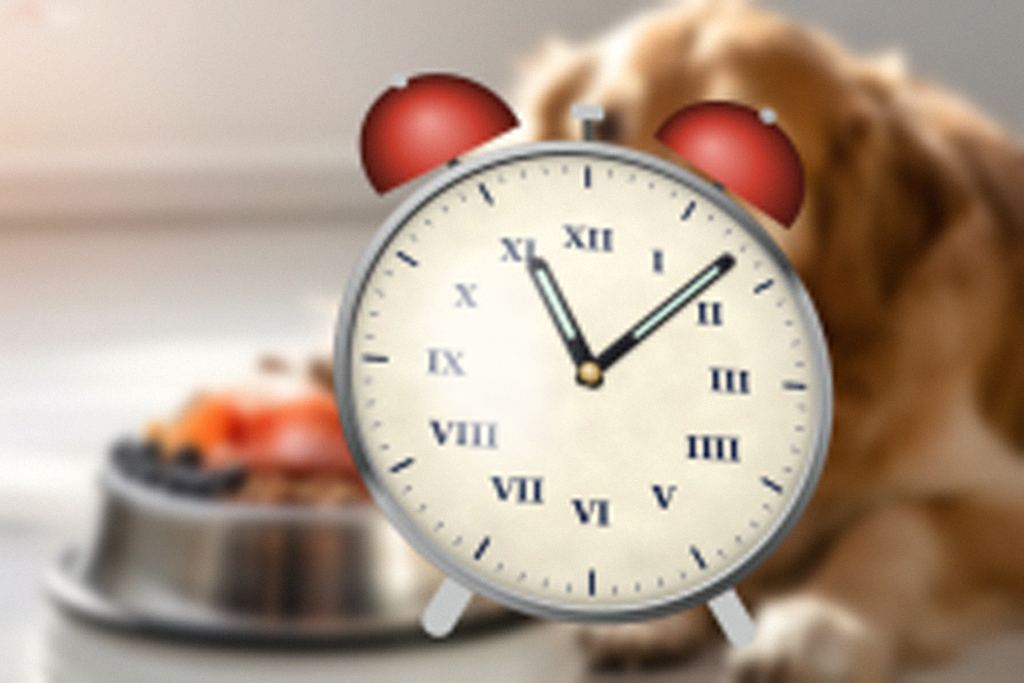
{"hour": 11, "minute": 8}
